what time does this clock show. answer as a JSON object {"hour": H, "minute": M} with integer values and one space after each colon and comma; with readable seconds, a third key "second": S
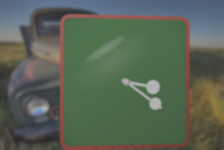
{"hour": 3, "minute": 21}
